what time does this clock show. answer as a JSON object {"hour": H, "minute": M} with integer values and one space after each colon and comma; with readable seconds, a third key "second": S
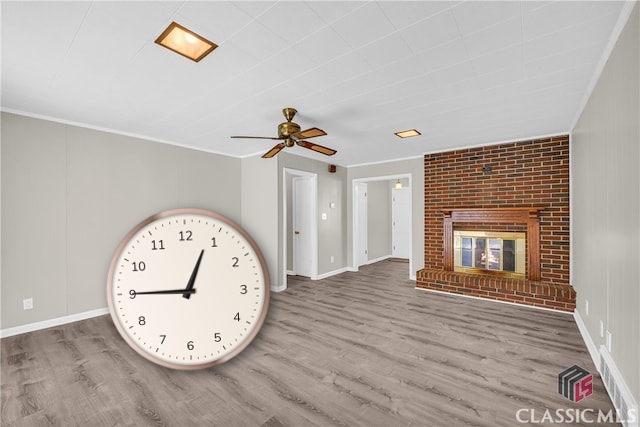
{"hour": 12, "minute": 45}
